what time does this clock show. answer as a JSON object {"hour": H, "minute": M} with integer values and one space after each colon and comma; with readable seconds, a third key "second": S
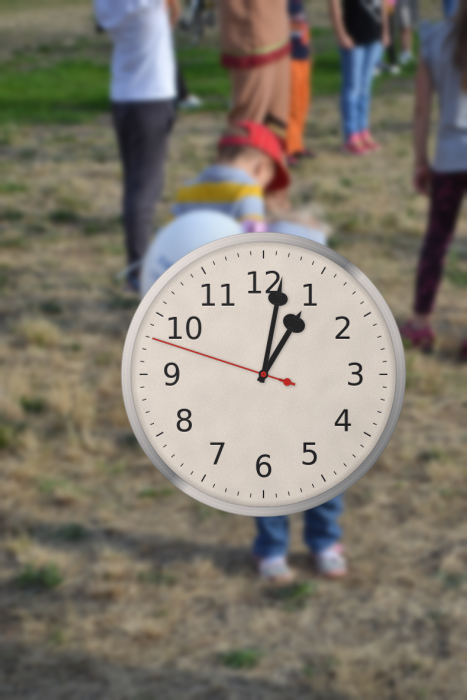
{"hour": 1, "minute": 1, "second": 48}
